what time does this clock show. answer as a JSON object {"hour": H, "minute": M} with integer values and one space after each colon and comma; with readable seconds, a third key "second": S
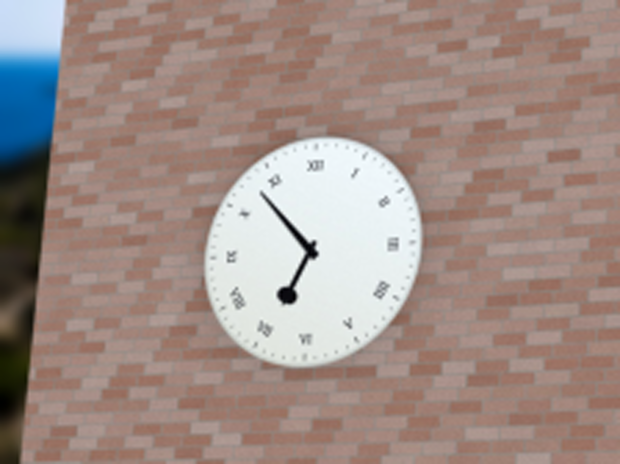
{"hour": 6, "minute": 53}
